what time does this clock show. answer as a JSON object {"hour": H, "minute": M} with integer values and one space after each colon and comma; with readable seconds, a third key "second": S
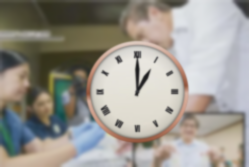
{"hour": 1, "minute": 0}
